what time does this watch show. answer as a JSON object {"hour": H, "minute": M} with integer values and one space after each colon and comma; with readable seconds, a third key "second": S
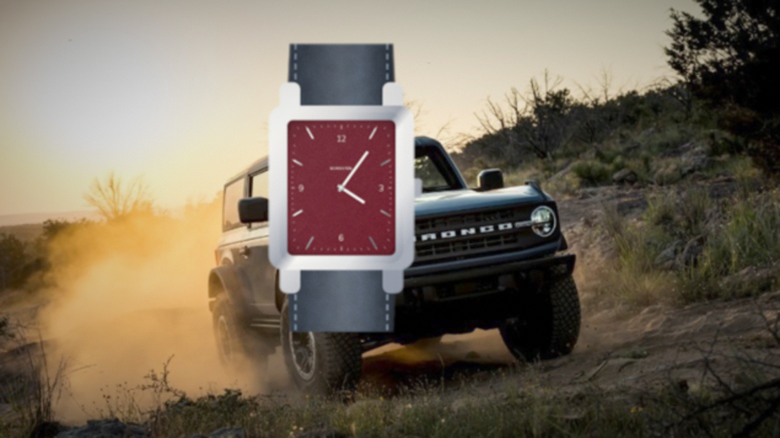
{"hour": 4, "minute": 6}
